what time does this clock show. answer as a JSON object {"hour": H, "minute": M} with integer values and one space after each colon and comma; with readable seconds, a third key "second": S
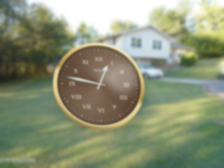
{"hour": 12, "minute": 47}
